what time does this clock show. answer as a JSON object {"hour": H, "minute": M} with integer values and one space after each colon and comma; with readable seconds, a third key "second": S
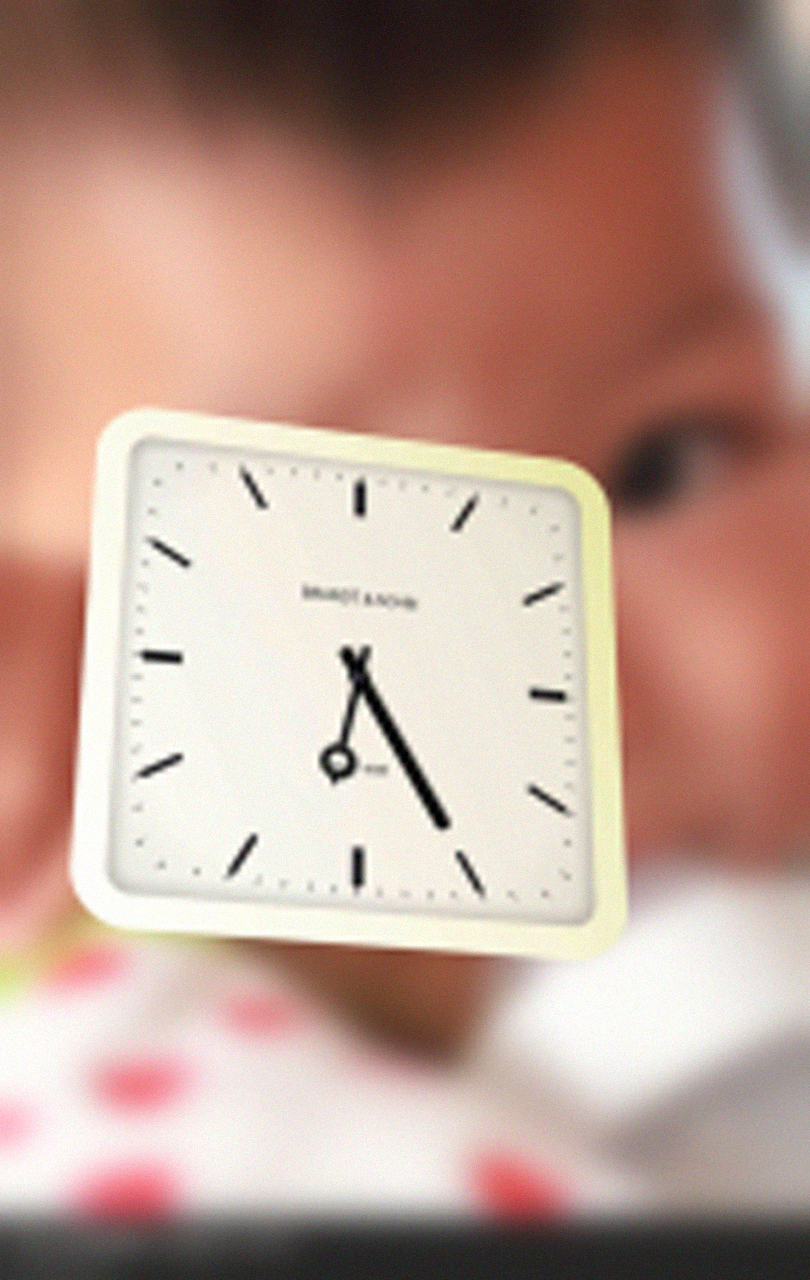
{"hour": 6, "minute": 25}
